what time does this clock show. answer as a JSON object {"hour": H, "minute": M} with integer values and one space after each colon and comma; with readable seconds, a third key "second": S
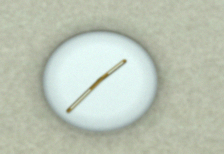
{"hour": 1, "minute": 37}
